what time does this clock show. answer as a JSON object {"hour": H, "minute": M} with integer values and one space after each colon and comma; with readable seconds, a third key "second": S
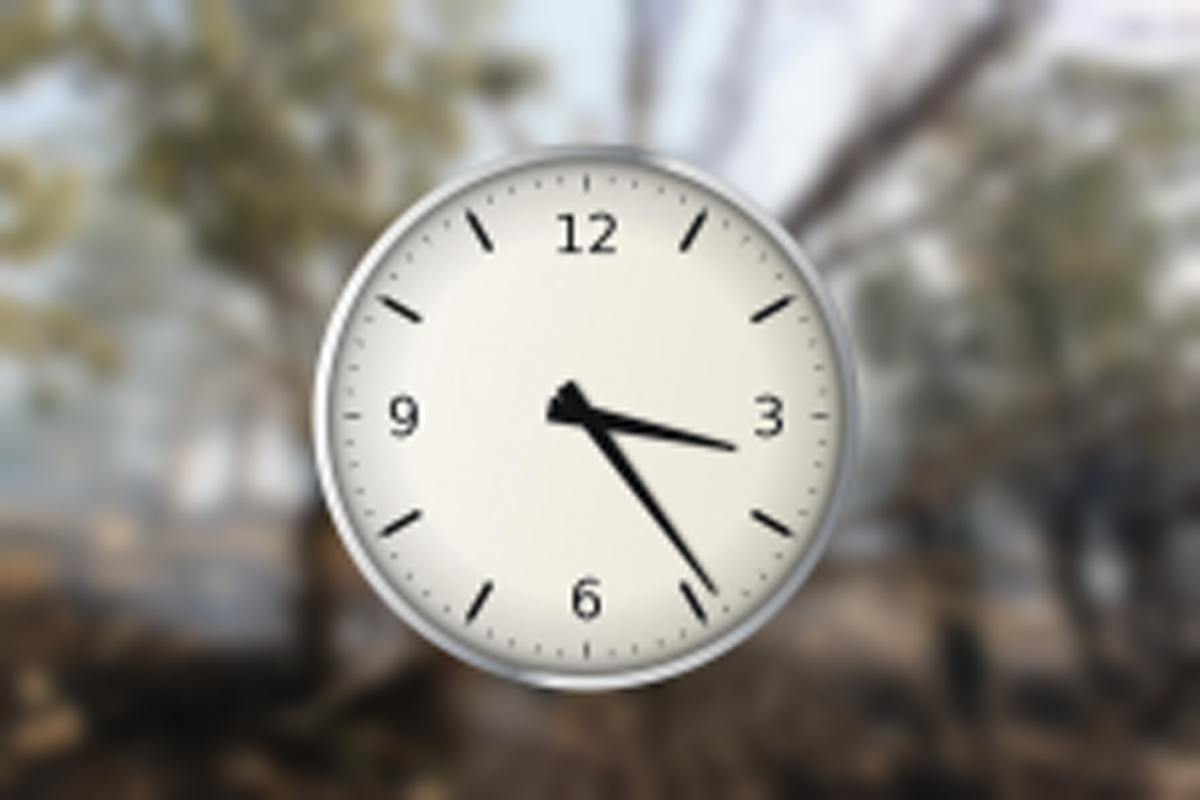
{"hour": 3, "minute": 24}
